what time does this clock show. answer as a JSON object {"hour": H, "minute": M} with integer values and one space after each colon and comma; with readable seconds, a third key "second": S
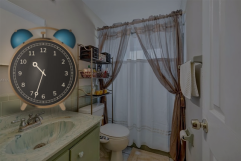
{"hour": 10, "minute": 33}
